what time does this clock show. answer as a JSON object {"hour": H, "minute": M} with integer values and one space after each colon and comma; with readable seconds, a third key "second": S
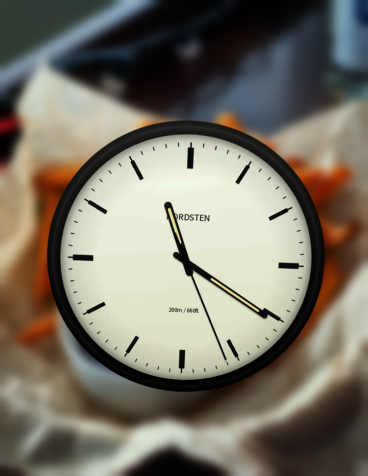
{"hour": 11, "minute": 20, "second": 26}
